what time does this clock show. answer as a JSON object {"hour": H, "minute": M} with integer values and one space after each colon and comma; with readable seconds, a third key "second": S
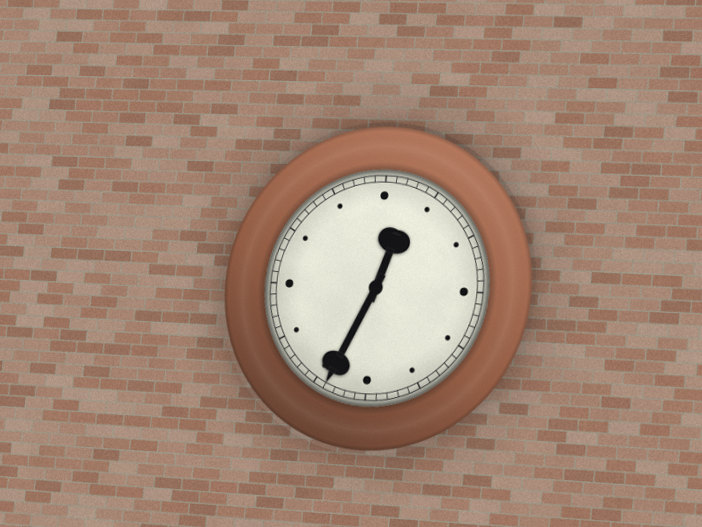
{"hour": 12, "minute": 34}
